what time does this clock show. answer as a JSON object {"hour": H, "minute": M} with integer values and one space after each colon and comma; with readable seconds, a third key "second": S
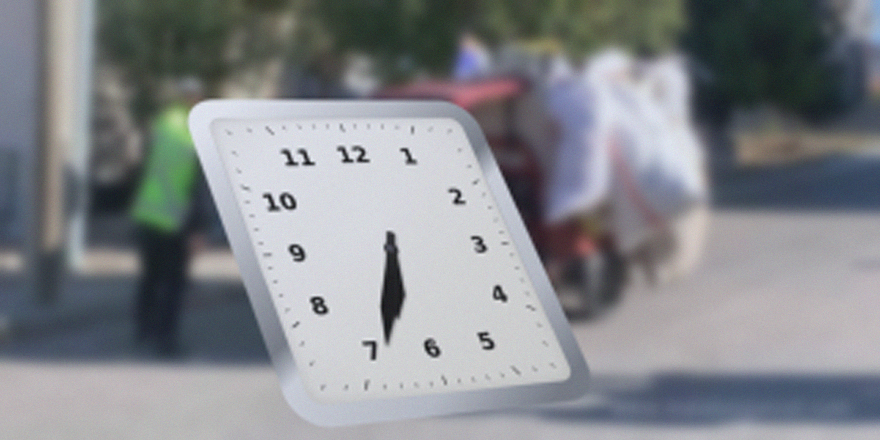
{"hour": 6, "minute": 34}
